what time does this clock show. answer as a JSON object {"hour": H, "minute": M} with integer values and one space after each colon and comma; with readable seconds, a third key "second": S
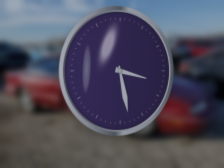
{"hour": 3, "minute": 28}
